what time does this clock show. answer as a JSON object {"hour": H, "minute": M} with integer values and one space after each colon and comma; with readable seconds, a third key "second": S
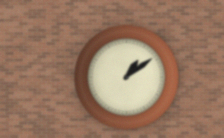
{"hour": 1, "minute": 9}
